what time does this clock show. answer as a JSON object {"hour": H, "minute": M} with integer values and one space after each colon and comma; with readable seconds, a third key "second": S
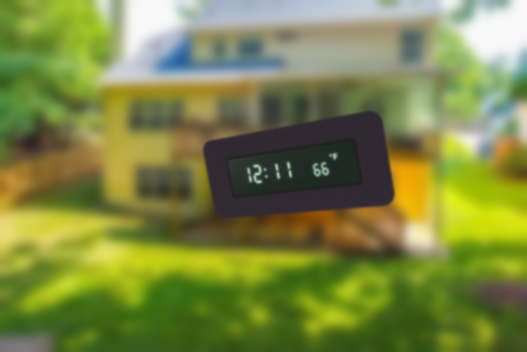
{"hour": 12, "minute": 11}
